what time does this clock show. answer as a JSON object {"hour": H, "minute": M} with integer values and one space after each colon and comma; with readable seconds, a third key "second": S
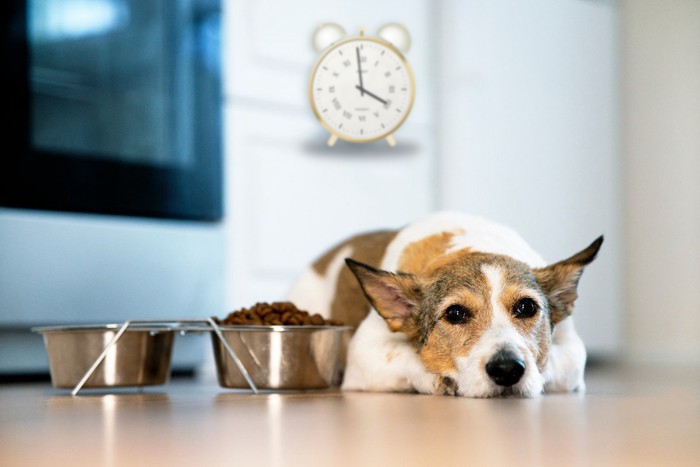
{"hour": 3, "minute": 59}
